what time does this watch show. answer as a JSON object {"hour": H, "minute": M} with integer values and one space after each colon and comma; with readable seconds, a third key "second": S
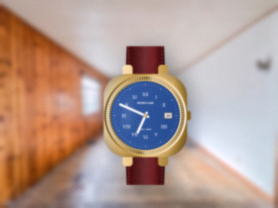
{"hour": 6, "minute": 49}
